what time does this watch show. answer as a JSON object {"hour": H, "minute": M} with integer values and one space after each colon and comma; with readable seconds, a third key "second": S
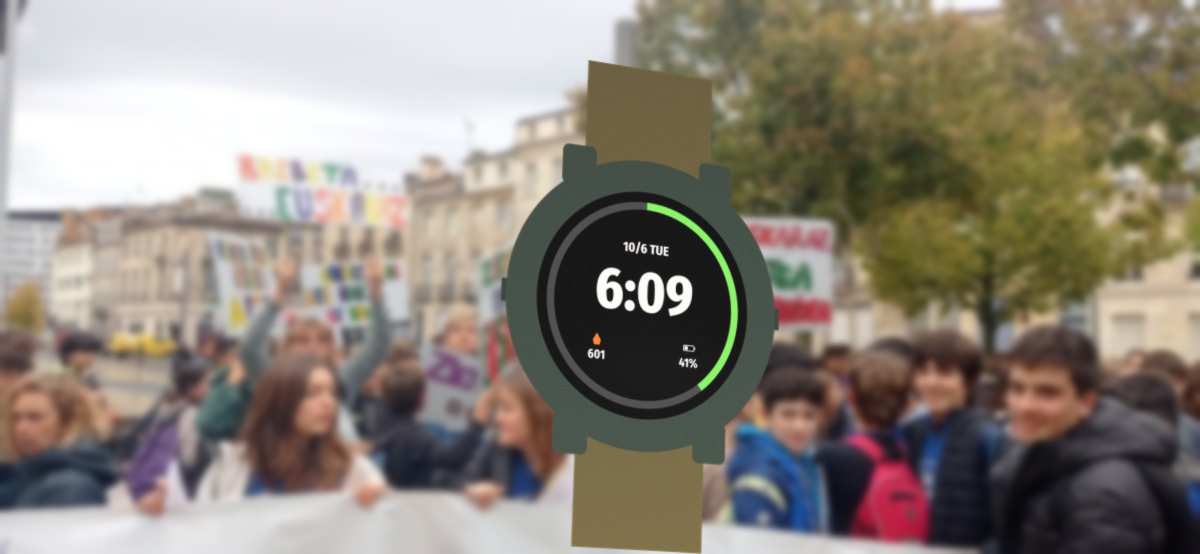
{"hour": 6, "minute": 9}
